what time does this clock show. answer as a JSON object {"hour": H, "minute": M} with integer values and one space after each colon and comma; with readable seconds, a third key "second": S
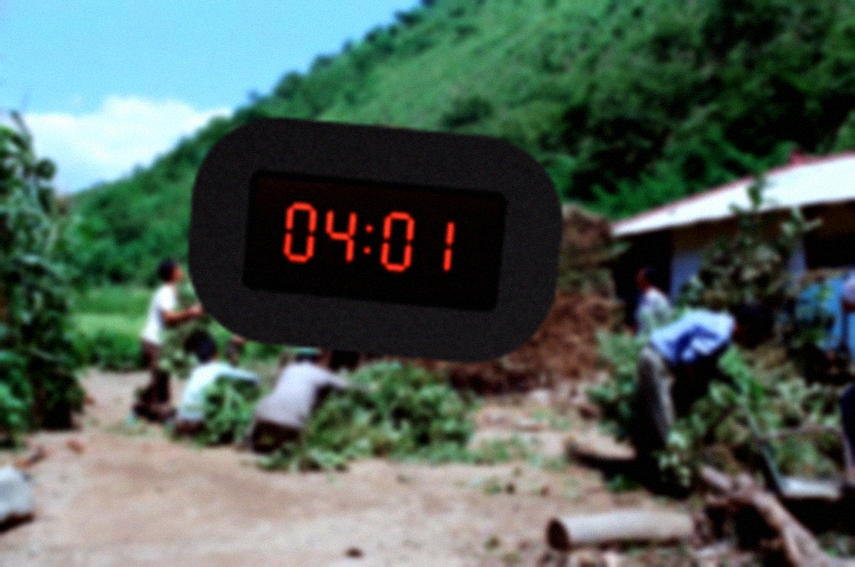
{"hour": 4, "minute": 1}
